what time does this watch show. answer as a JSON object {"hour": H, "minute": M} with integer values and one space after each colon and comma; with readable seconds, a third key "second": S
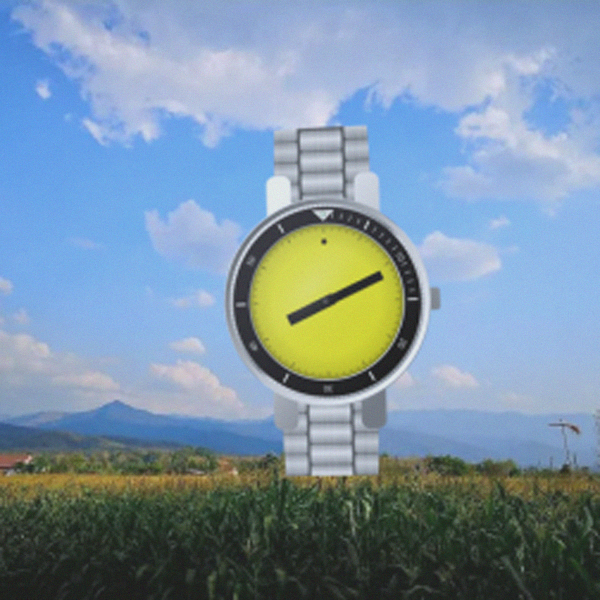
{"hour": 8, "minute": 11}
